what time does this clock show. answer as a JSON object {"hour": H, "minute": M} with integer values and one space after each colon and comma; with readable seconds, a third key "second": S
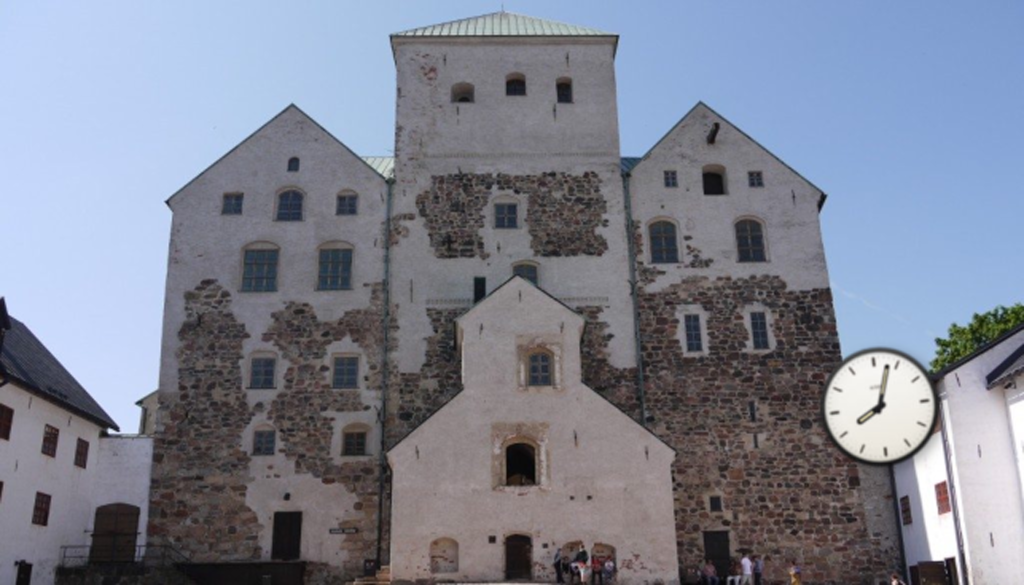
{"hour": 8, "minute": 3}
